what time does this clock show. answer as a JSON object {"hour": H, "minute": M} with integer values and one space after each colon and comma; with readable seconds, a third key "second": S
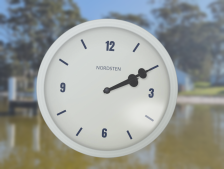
{"hour": 2, "minute": 10}
